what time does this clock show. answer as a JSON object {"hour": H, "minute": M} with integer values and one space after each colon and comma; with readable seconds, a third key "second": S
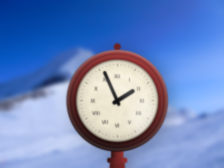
{"hour": 1, "minute": 56}
